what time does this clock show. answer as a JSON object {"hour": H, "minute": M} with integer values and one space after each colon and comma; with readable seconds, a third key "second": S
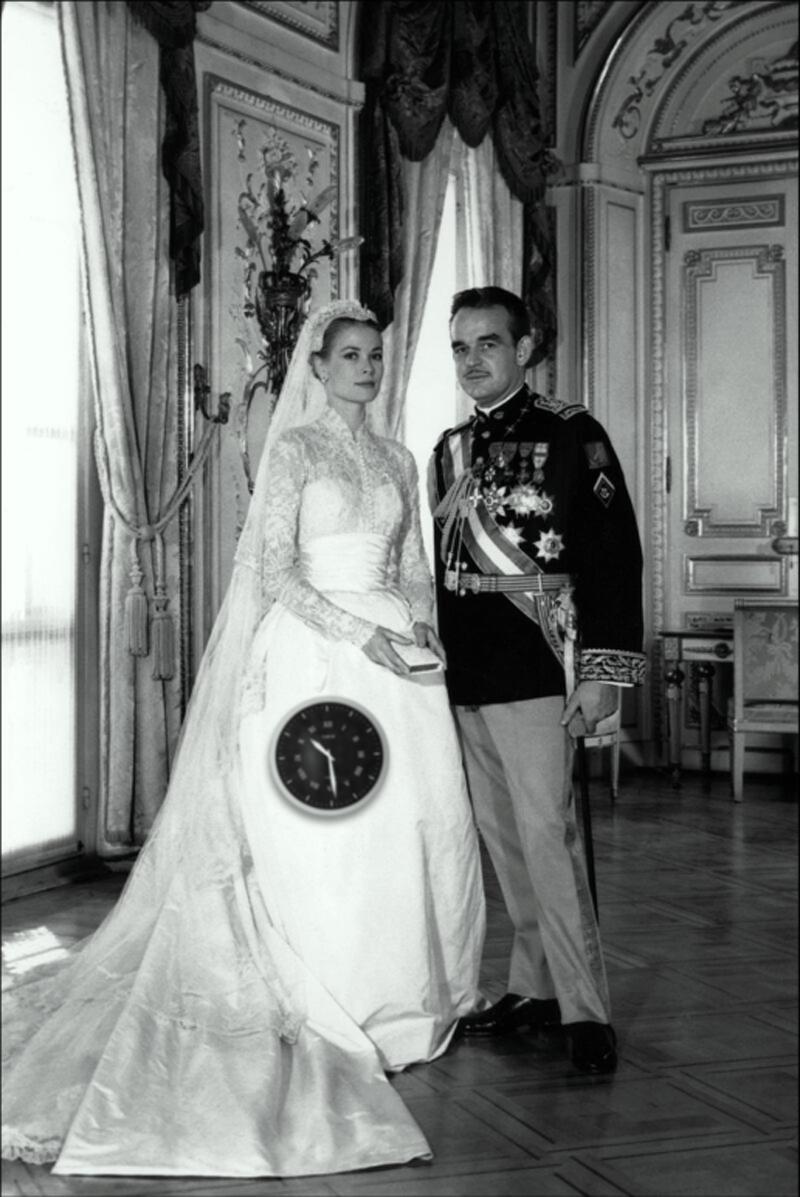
{"hour": 10, "minute": 29}
